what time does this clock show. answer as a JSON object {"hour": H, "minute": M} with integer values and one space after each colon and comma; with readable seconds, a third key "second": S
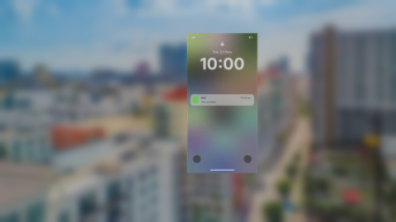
{"hour": 10, "minute": 0}
